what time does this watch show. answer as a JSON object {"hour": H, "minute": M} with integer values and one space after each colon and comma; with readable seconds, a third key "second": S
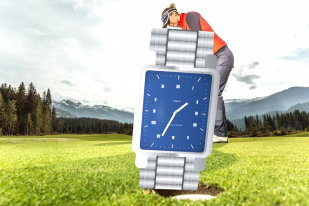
{"hour": 1, "minute": 34}
